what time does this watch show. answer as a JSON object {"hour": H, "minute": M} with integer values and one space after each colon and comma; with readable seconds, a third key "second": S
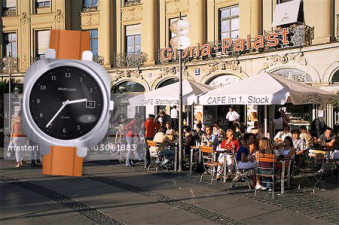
{"hour": 2, "minute": 36}
